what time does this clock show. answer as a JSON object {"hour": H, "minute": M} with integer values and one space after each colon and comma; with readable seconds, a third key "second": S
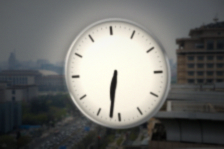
{"hour": 6, "minute": 32}
